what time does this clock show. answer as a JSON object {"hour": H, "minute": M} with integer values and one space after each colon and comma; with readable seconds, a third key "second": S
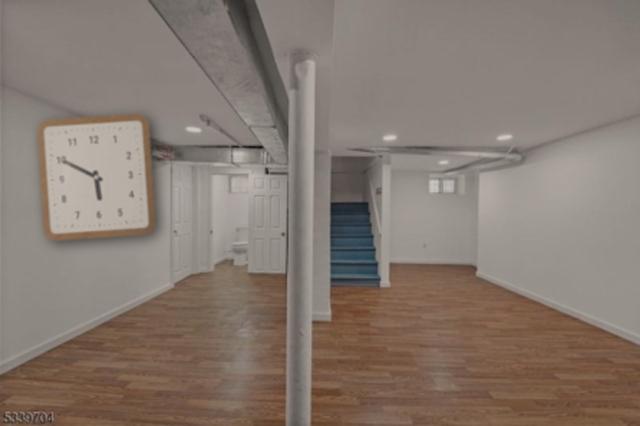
{"hour": 5, "minute": 50}
